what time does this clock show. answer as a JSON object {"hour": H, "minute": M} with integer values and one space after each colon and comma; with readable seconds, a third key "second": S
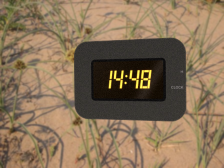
{"hour": 14, "minute": 48}
